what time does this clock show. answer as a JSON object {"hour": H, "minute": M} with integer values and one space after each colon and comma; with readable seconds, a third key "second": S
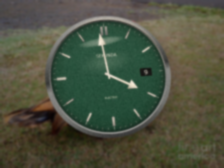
{"hour": 3, "minute": 59}
